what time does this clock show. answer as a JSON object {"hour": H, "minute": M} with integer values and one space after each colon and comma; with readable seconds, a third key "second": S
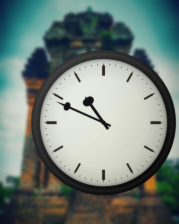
{"hour": 10, "minute": 49}
